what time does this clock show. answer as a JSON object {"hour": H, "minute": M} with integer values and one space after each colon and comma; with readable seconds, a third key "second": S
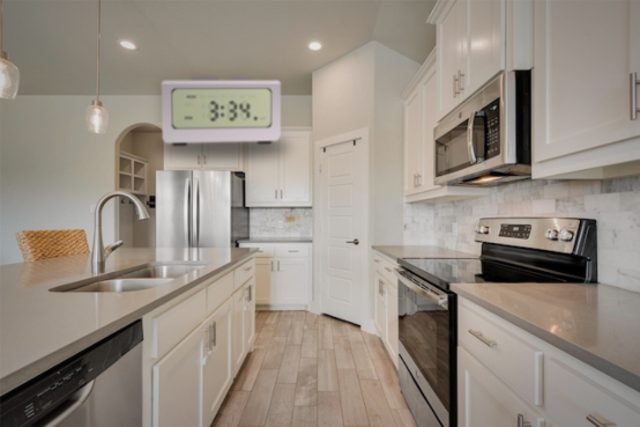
{"hour": 3, "minute": 34}
